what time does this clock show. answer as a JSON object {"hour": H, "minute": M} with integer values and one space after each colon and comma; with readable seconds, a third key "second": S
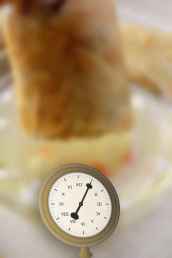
{"hour": 7, "minute": 5}
